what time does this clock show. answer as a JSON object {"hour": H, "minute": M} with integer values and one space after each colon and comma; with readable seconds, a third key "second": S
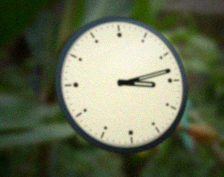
{"hour": 3, "minute": 13}
